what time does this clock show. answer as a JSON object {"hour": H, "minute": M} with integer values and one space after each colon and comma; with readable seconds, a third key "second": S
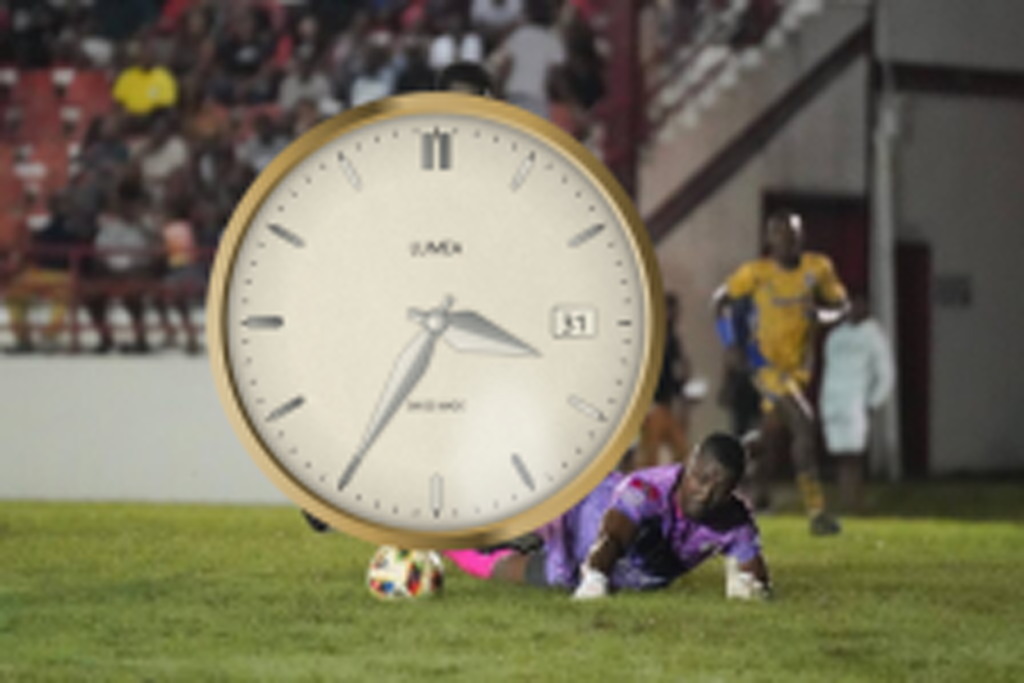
{"hour": 3, "minute": 35}
